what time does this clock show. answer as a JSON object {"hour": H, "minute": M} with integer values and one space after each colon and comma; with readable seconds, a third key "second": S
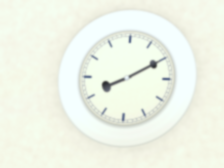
{"hour": 8, "minute": 10}
